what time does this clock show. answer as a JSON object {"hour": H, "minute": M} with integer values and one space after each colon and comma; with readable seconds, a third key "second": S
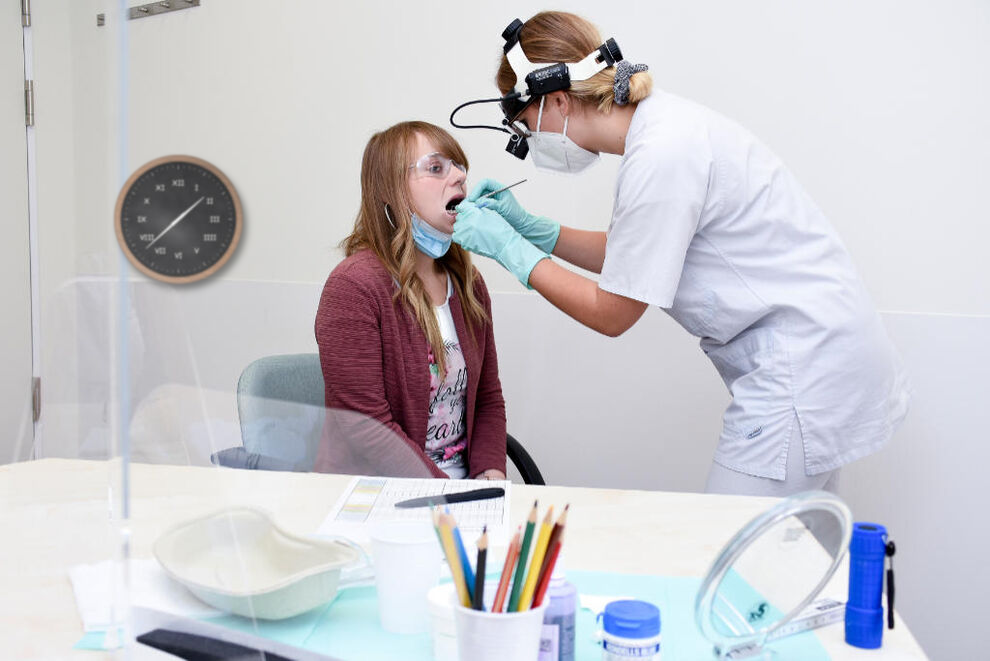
{"hour": 1, "minute": 38}
